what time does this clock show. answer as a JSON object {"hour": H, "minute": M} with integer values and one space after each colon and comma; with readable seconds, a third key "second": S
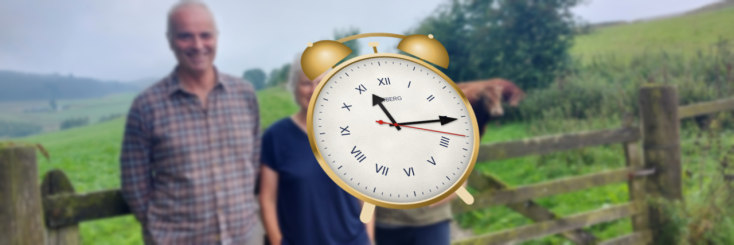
{"hour": 11, "minute": 15, "second": 18}
